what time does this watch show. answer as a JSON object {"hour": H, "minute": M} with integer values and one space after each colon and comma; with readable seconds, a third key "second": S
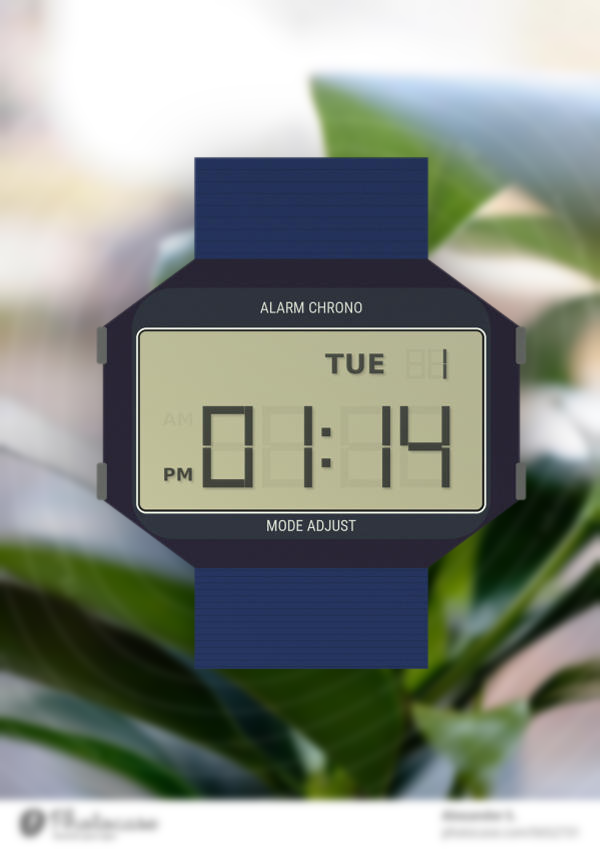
{"hour": 1, "minute": 14}
